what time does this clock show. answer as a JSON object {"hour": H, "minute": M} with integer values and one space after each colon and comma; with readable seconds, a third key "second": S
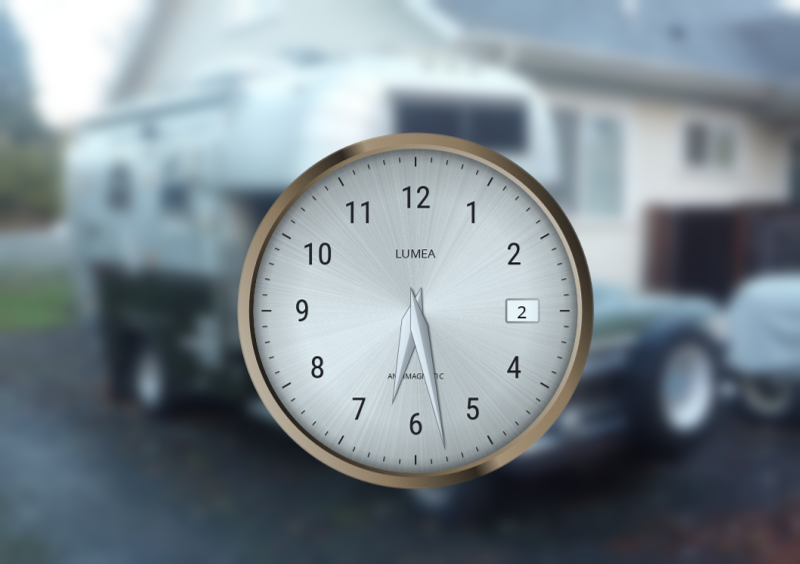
{"hour": 6, "minute": 28}
